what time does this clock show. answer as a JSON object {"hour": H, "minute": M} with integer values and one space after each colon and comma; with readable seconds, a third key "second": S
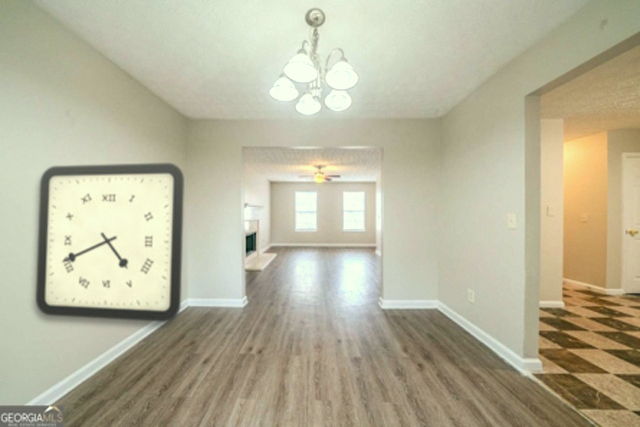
{"hour": 4, "minute": 41}
